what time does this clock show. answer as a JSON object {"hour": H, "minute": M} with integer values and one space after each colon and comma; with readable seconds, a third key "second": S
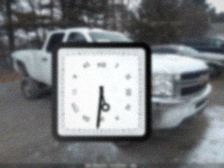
{"hour": 5, "minute": 31}
